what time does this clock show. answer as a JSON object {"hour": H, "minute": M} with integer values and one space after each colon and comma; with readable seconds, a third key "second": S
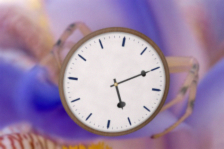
{"hour": 5, "minute": 10}
